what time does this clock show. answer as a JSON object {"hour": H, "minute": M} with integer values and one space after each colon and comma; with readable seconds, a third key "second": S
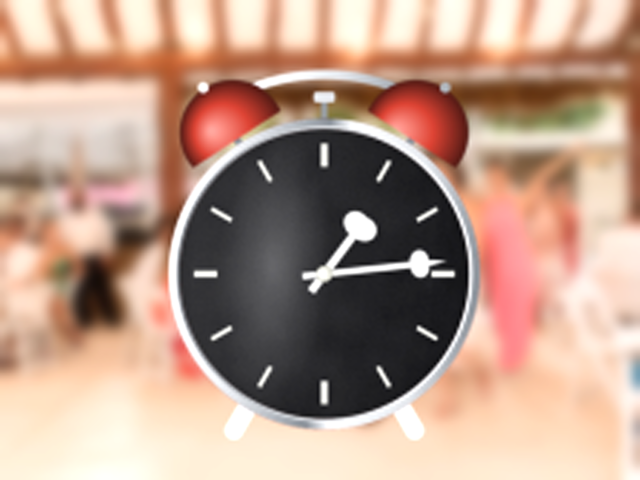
{"hour": 1, "minute": 14}
